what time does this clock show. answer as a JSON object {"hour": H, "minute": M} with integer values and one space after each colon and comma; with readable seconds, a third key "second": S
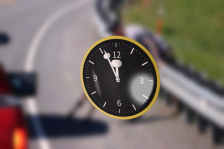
{"hour": 11, "minute": 56}
